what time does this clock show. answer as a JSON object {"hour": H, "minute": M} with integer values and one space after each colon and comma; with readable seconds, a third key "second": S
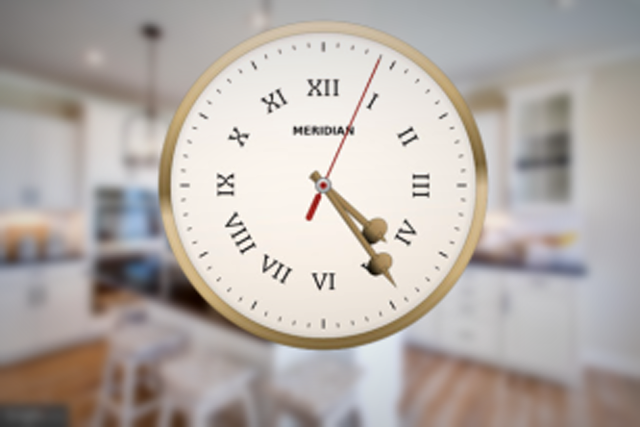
{"hour": 4, "minute": 24, "second": 4}
